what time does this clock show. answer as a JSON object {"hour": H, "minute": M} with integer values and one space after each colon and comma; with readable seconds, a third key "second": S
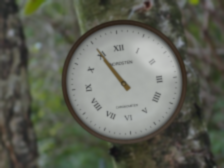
{"hour": 10, "minute": 55}
